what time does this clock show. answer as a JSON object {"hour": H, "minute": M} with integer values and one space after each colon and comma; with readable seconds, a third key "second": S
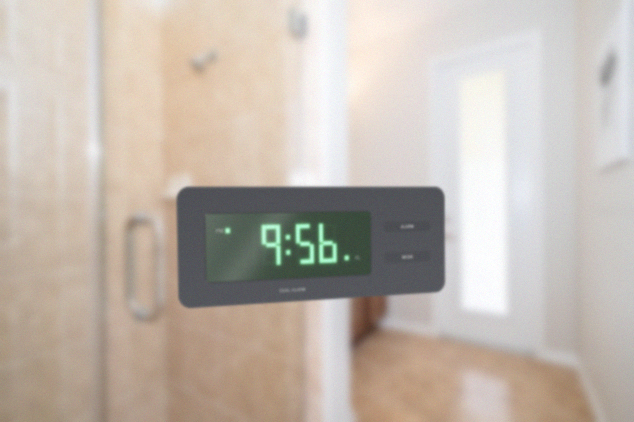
{"hour": 9, "minute": 56}
